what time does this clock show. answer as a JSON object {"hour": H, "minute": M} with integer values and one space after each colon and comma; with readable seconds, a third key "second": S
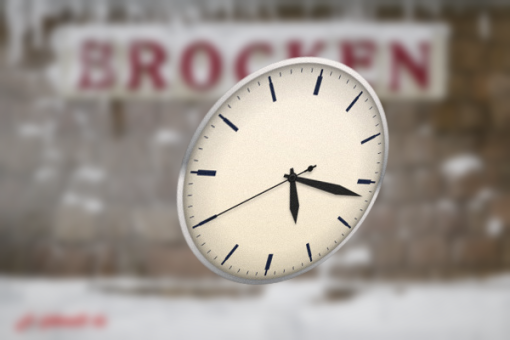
{"hour": 5, "minute": 16, "second": 40}
